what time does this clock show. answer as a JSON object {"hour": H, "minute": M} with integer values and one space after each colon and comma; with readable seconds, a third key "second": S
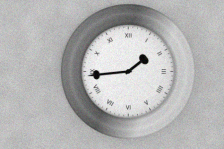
{"hour": 1, "minute": 44}
